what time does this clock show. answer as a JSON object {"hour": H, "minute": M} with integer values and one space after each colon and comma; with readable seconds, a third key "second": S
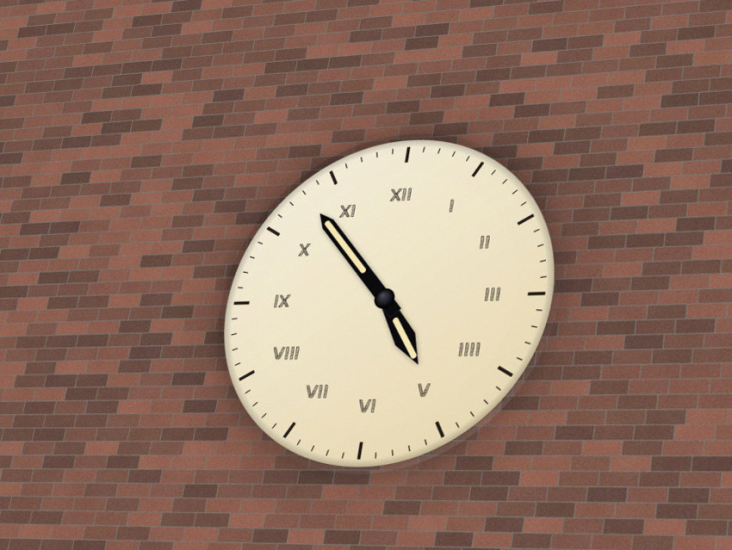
{"hour": 4, "minute": 53}
